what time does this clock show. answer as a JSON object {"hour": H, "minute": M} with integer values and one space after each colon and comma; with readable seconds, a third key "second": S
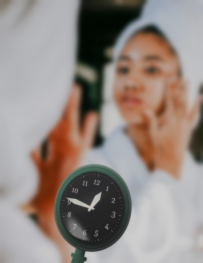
{"hour": 12, "minute": 46}
